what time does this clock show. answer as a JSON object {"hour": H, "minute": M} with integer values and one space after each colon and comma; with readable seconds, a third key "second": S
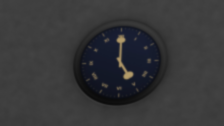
{"hour": 5, "minute": 0}
